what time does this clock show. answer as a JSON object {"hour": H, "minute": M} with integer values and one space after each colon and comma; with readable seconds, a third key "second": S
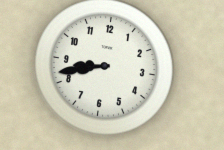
{"hour": 8, "minute": 42}
